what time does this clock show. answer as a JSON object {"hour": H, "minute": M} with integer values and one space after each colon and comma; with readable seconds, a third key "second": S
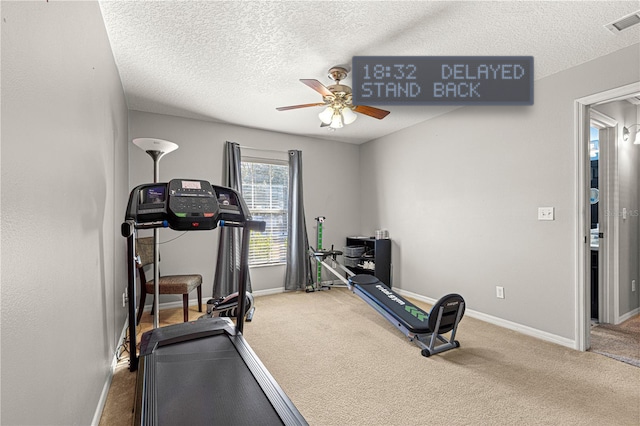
{"hour": 18, "minute": 32}
